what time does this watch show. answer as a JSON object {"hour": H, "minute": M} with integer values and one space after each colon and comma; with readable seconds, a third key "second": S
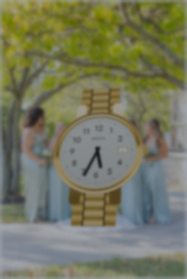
{"hour": 5, "minute": 34}
